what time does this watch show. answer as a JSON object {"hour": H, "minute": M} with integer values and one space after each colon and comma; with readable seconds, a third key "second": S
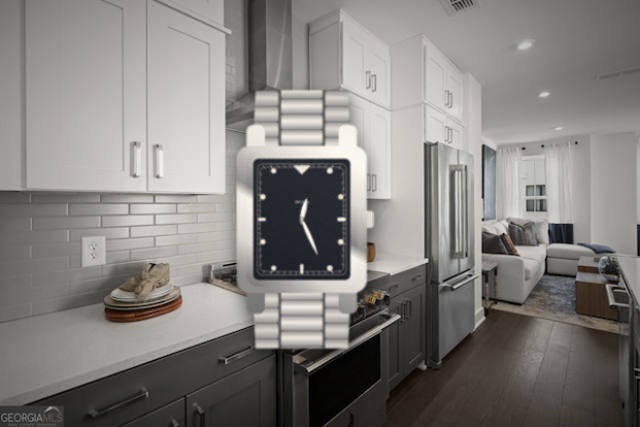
{"hour": 12, "minute": 26}
